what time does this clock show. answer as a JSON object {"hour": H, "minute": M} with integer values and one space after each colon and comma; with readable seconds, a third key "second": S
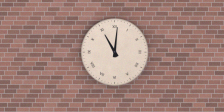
{"hour": 11, "minute": 1}
